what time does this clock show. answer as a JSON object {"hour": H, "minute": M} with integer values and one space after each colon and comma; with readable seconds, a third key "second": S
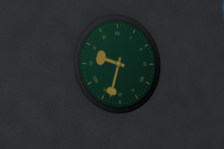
{"hour": 9, "minute": 33}
